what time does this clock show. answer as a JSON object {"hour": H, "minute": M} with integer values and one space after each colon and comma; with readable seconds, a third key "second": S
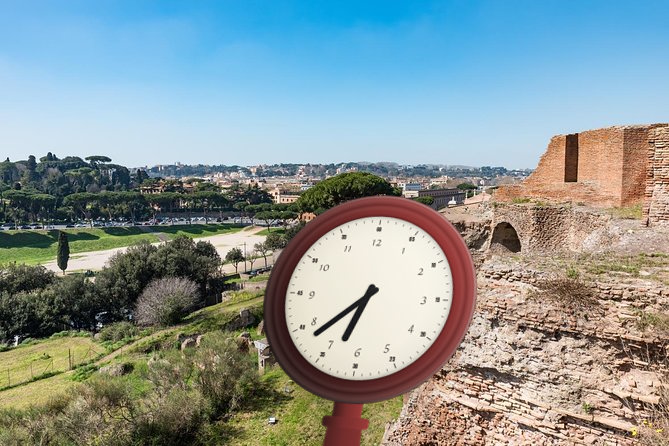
{"hour": 6, "minute": 38}
